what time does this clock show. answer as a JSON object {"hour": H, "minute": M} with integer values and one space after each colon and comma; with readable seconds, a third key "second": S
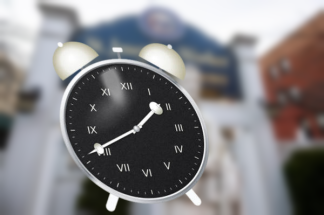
{"hour": 1, "minute": 41}
